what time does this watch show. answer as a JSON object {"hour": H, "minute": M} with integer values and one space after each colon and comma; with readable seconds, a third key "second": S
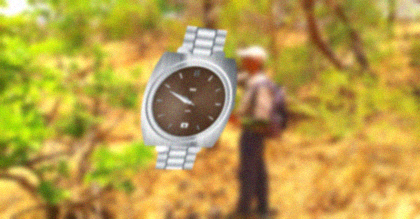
{"hour": 9, "minute": 49}
